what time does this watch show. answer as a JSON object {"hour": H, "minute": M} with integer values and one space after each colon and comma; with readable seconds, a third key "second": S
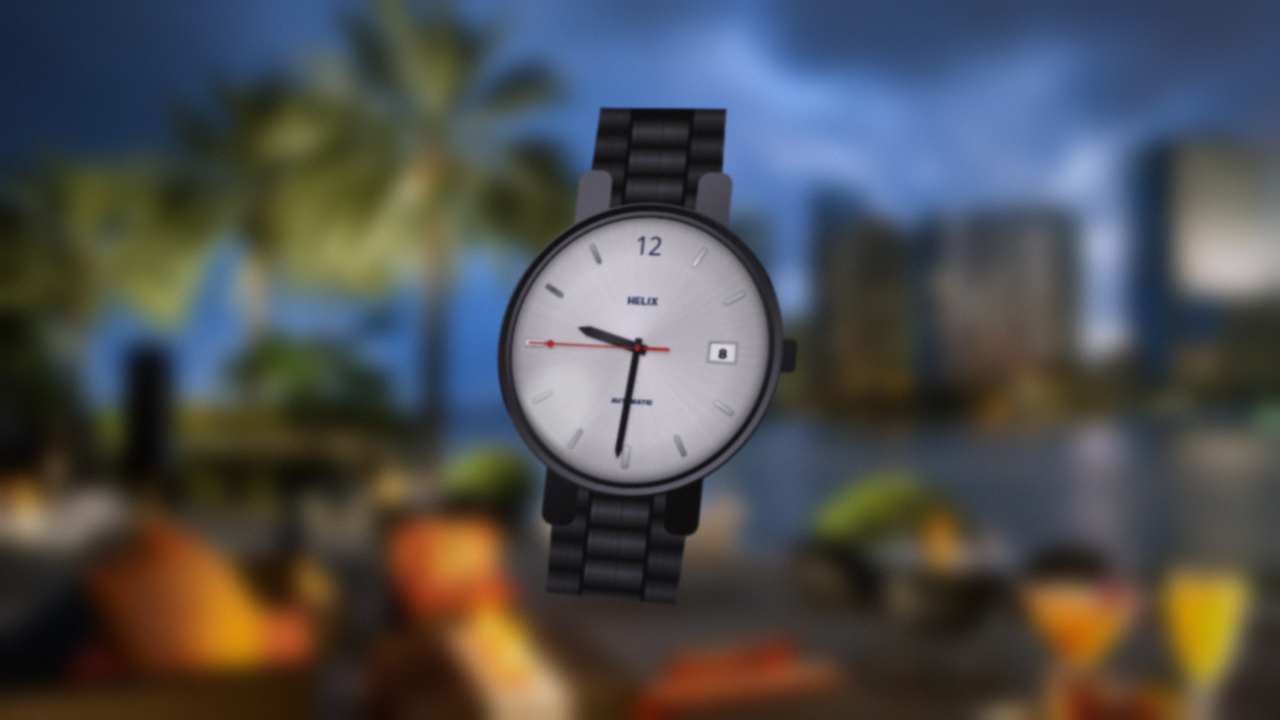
{"hour": 9, "minute": 30, "second": 45}
